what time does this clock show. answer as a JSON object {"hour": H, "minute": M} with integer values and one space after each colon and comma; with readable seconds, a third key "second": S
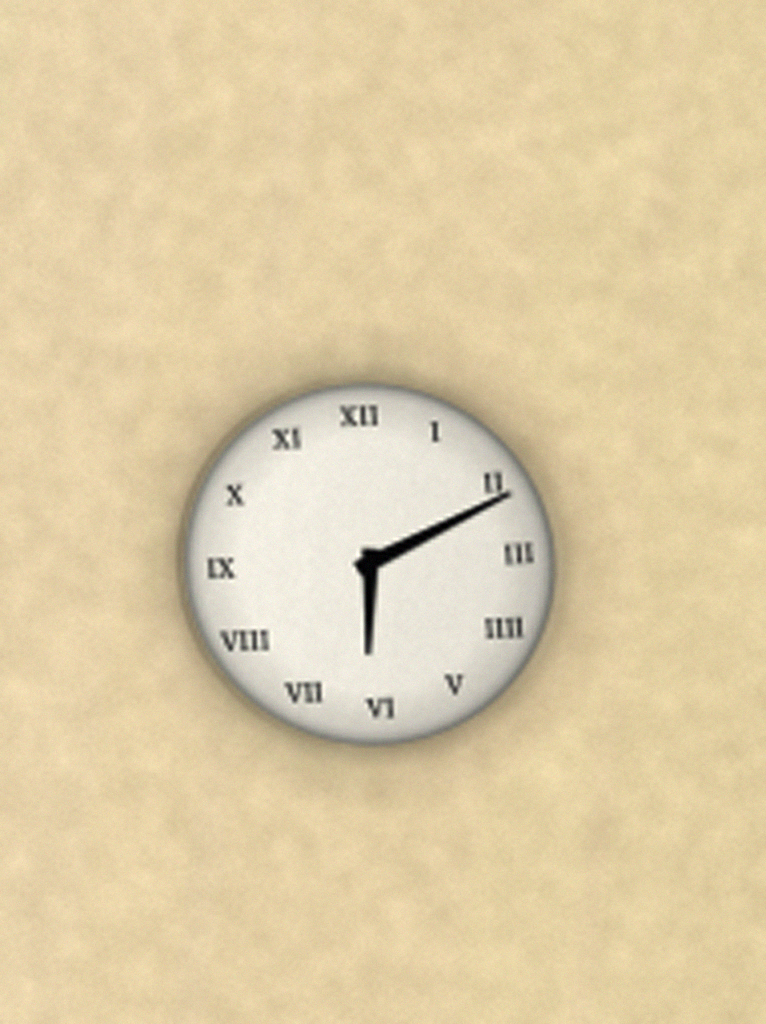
{"hour": 6, "minute": 11}
